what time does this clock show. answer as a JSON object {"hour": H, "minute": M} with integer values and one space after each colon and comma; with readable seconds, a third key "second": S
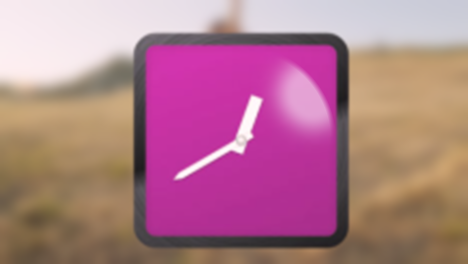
{"hour": 12, "minute": 40}
